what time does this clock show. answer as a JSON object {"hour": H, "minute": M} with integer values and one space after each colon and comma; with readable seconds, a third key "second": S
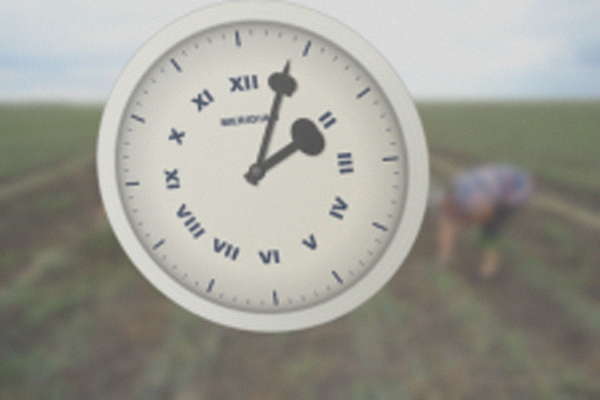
{"hour": 2, "minute": 4}
